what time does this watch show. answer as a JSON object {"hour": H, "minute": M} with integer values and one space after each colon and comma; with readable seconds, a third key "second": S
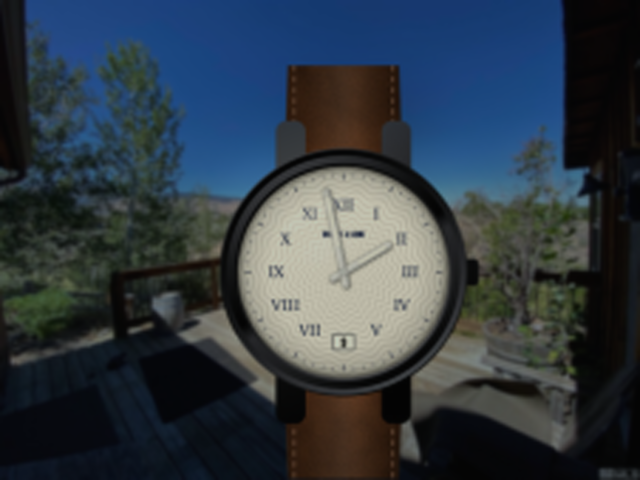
{"hour": 1, "minute": 58}
